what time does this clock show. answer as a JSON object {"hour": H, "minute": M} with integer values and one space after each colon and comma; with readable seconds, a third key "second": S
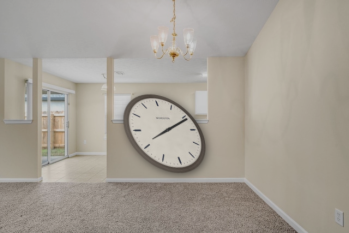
{"hour": 8, "minute": 11}
